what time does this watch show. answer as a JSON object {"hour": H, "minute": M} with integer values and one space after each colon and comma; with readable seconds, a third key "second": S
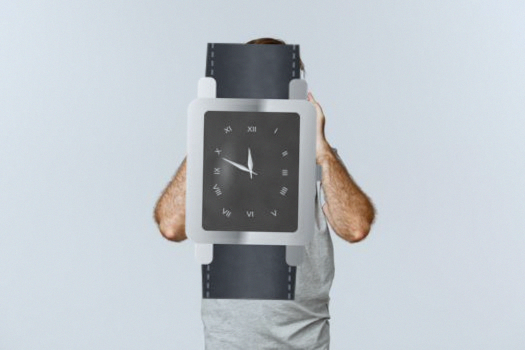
{"hour": 11, "minute": 49}
